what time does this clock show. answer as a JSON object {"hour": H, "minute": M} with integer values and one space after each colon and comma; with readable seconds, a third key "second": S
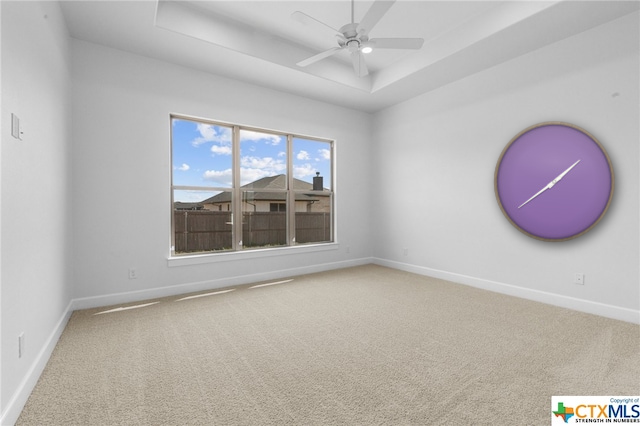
{"hour": 1, "minute": 39}
